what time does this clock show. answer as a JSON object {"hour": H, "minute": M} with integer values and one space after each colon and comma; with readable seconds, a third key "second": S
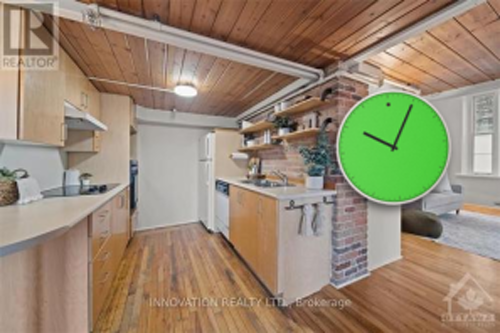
{"hour": 10, "minute": 5}
